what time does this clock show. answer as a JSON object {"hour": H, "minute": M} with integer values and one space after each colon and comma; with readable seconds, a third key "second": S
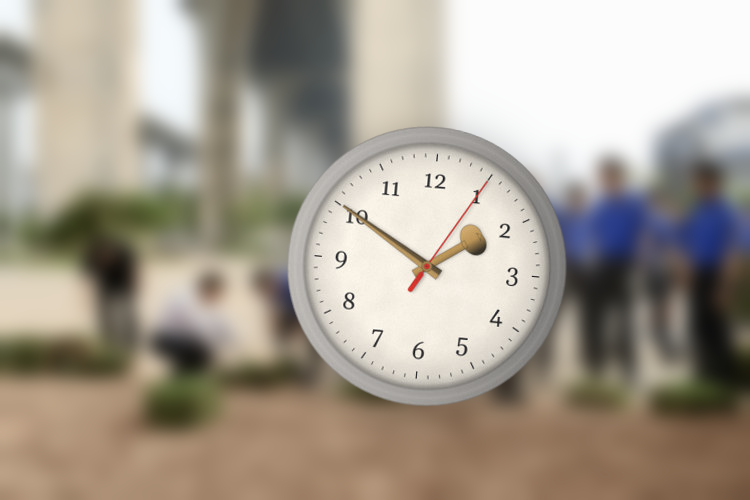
{"hour": 1, "minute": 50, "second": 5}
